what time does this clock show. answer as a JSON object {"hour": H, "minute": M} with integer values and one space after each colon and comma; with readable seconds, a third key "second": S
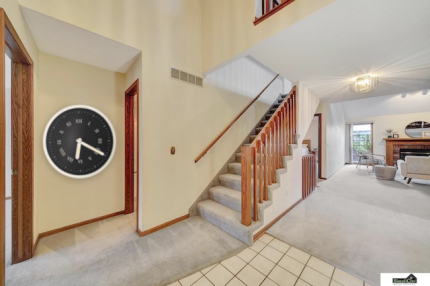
{"hour": 6, "minute": 20}
